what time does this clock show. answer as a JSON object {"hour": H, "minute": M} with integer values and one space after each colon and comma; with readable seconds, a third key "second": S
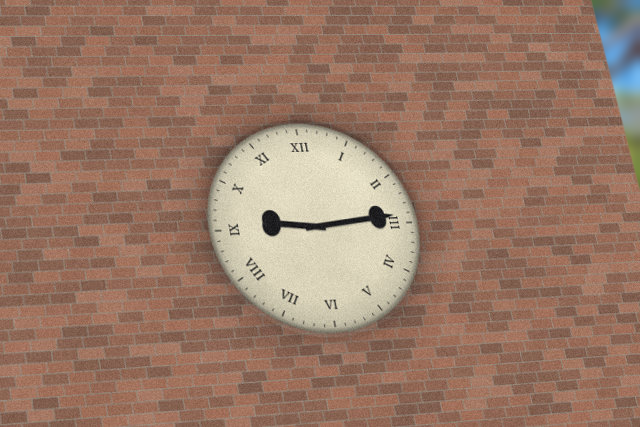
{"hour": 9, "minute": 14}
